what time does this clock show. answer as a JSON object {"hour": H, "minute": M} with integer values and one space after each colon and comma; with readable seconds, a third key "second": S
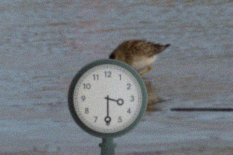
{"hour": 3, "minute": 30}
